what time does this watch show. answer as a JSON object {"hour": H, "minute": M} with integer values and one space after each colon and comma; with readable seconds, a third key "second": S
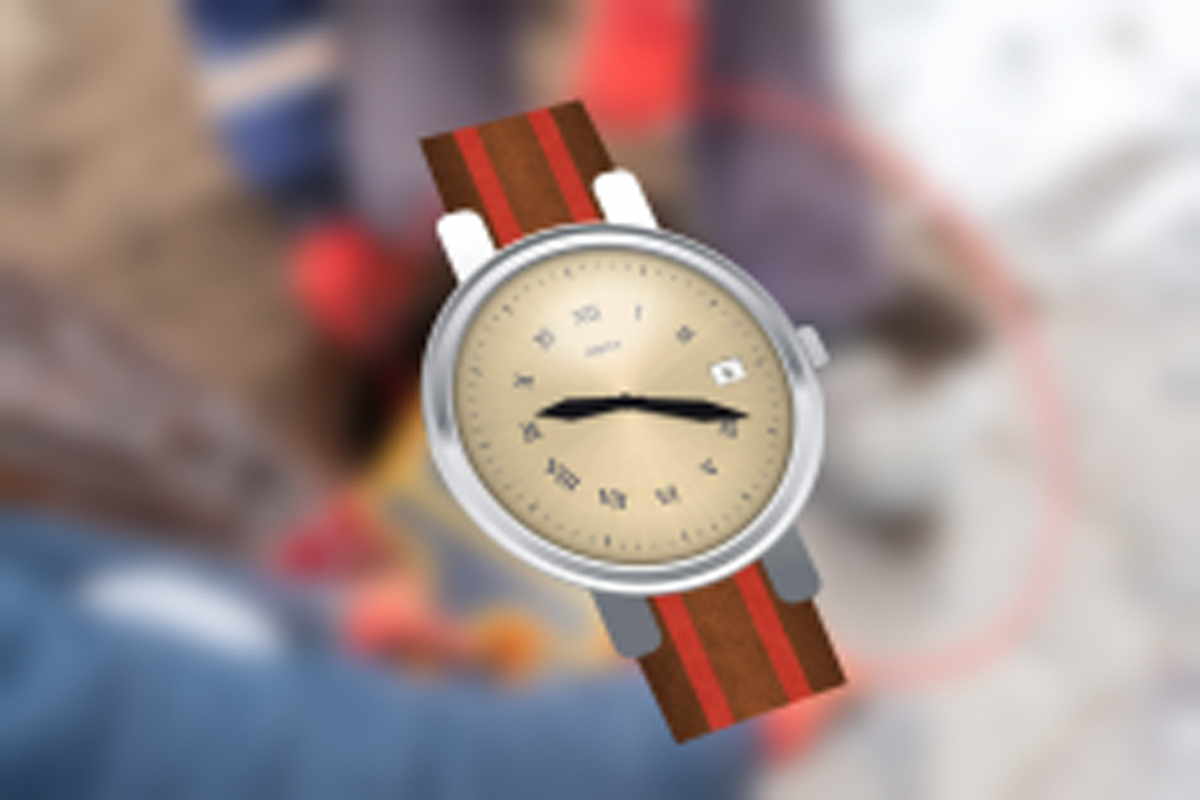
{"hour": 9, "minute": 19}
